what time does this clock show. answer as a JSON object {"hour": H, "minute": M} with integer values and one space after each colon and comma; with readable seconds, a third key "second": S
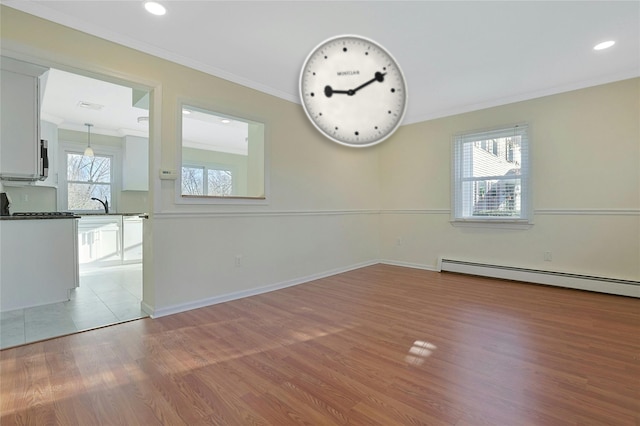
{"hour": 9, "minute": 11}
